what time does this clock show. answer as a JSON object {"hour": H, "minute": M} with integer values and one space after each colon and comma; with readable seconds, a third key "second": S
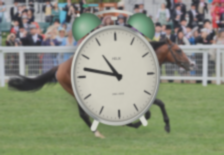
{"hour": 10, "minute": 47}
